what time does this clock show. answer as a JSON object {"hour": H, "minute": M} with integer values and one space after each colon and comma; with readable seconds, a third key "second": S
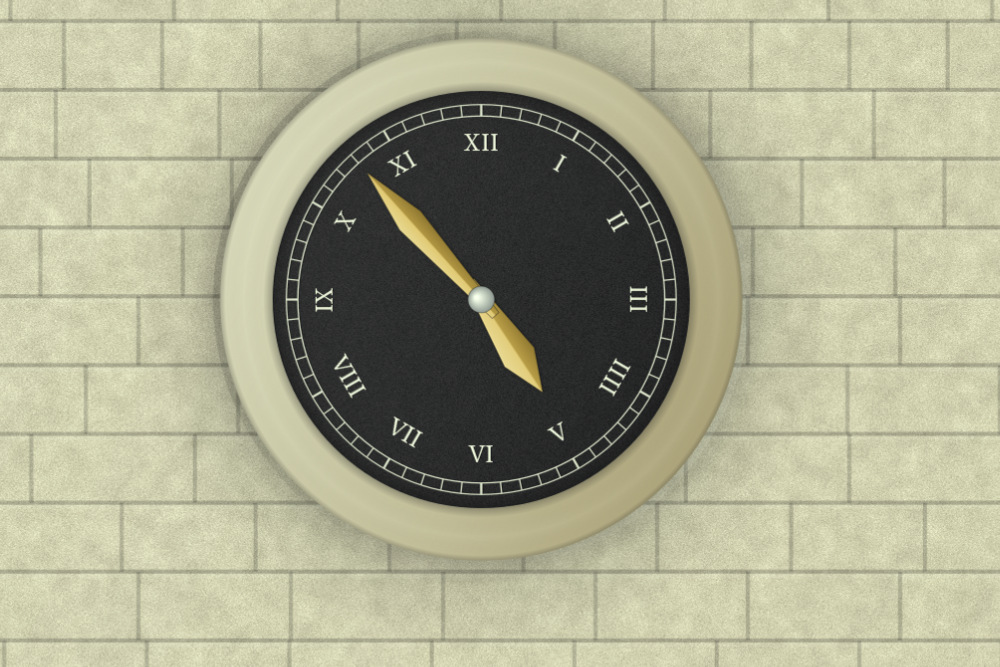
{"hour": 4, "minute": 53}
